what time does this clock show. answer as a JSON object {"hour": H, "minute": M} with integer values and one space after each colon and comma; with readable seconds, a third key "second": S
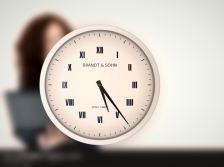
{"hour": 5, "minute": 24}
